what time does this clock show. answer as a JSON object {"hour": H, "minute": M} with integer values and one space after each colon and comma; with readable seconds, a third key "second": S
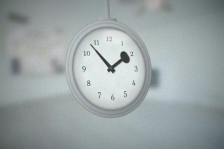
{"hour": 1, "minute": 53}
